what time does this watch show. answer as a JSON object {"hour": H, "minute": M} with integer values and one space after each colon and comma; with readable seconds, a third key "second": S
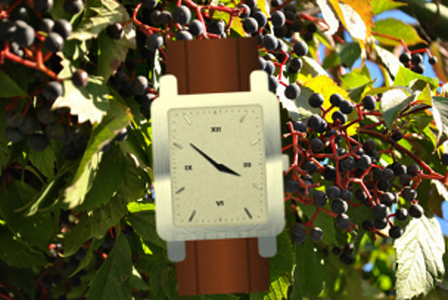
{"hour": 3, "minute": 52}
